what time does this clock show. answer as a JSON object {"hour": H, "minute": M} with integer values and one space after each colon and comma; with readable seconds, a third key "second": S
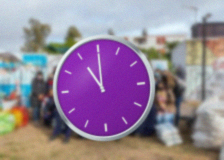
{"hour": 11, "minute": 0}
